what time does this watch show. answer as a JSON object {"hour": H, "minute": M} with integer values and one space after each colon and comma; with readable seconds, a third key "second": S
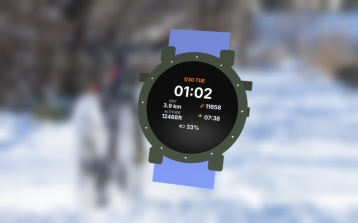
{"hour": 1, "minute": 2}
